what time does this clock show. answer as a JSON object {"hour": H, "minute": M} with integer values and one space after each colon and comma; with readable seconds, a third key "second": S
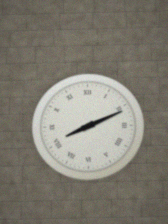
{"hour": 8, "minute": 11}
